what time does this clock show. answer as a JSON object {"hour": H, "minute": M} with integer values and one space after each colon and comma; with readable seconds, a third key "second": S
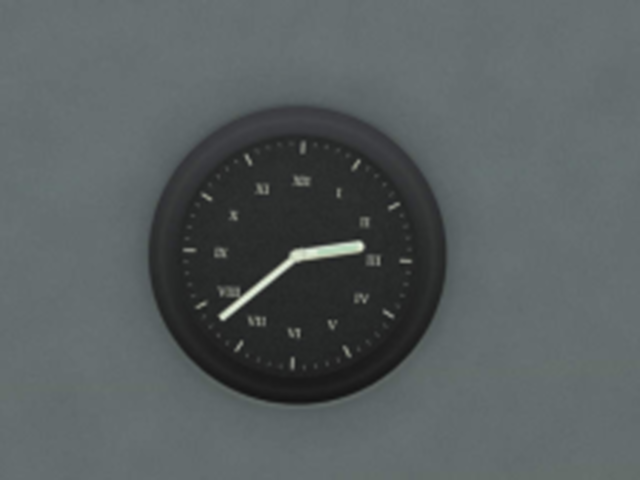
{"hour": 2, "minute": 38}
